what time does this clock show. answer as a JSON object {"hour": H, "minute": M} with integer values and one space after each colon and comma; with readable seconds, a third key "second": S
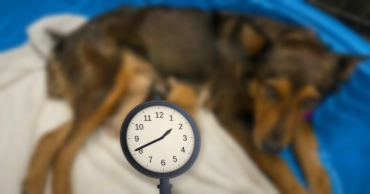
{"hour": 1, "minute": 41}
